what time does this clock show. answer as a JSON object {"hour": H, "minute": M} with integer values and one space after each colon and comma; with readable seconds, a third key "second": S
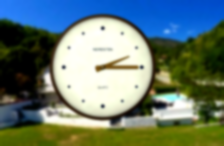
{"hour": 2, "minute": 15}
